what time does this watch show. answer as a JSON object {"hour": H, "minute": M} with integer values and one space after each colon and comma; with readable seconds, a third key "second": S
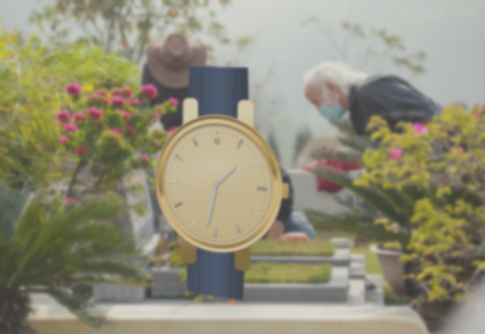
{"hour": 1, "minute": 32}
